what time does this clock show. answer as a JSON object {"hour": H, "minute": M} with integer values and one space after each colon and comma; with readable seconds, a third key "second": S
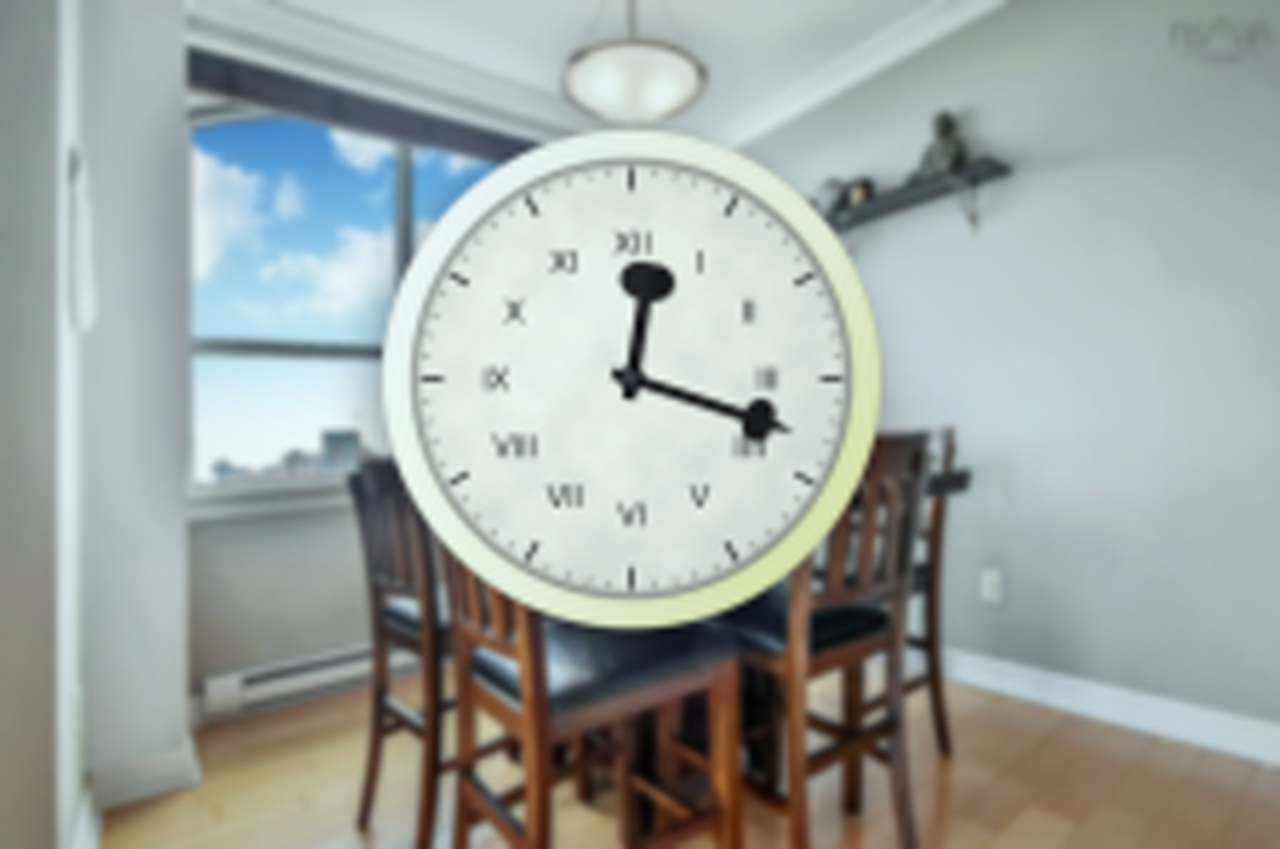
{"hour": 12, "minute": 18}
